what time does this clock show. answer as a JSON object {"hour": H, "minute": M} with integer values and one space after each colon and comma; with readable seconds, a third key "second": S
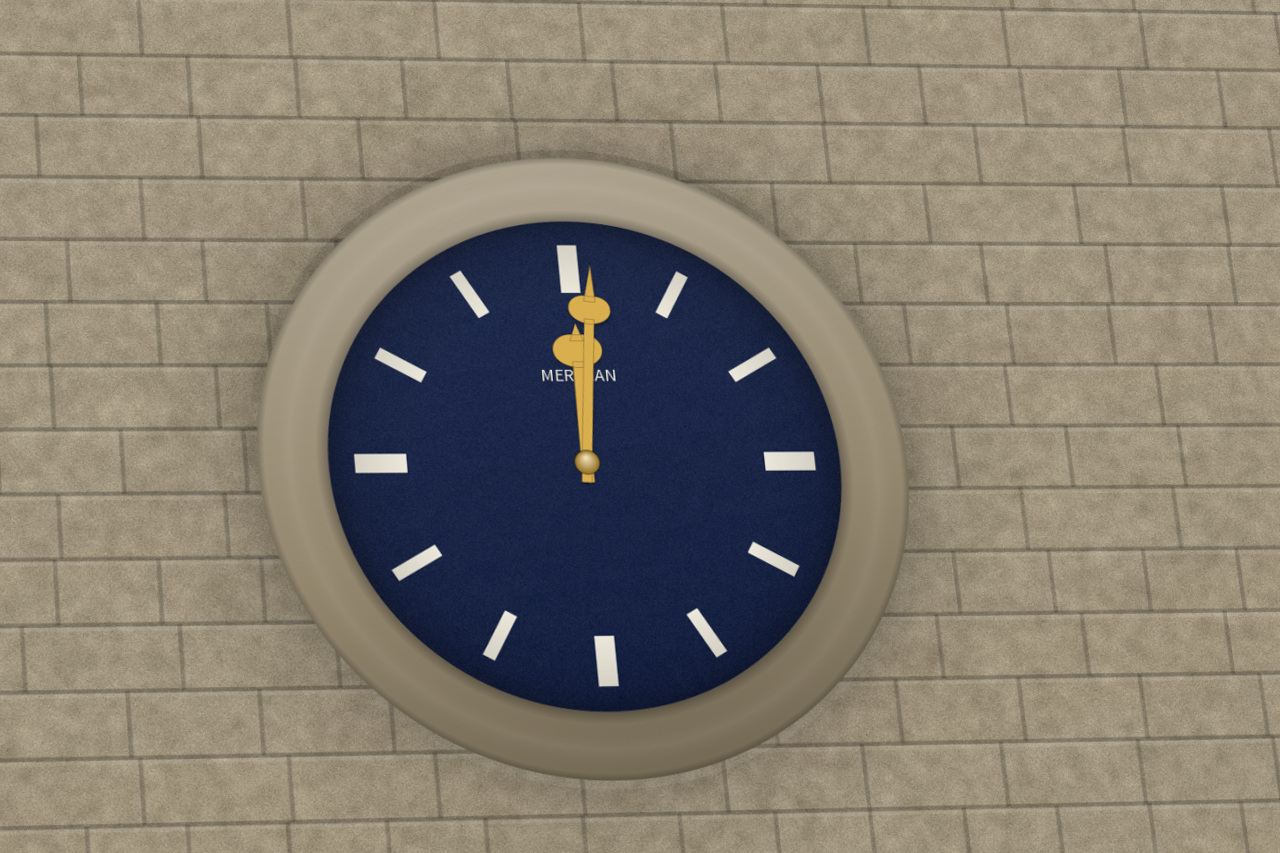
{"hour": 12, "minute": 1}
